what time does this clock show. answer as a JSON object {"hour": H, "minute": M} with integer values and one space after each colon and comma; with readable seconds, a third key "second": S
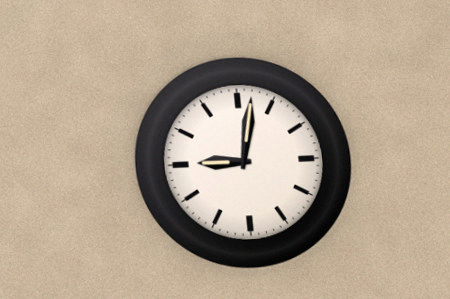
{"hour": 9, "minute": 2}
